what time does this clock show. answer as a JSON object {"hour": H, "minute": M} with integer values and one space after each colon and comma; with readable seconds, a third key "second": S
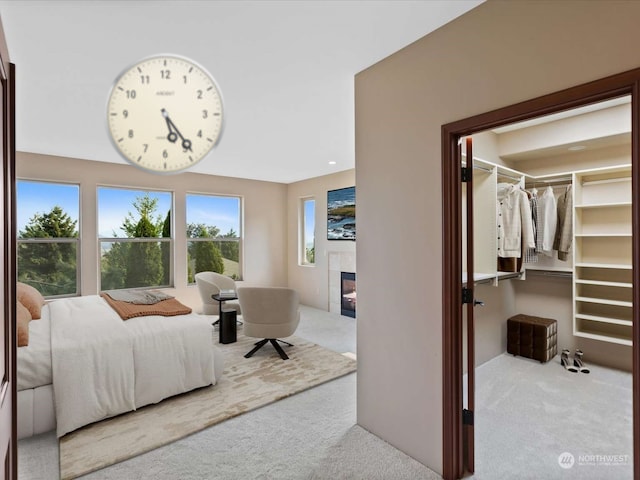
{"hour": 5, "minute": 24}
